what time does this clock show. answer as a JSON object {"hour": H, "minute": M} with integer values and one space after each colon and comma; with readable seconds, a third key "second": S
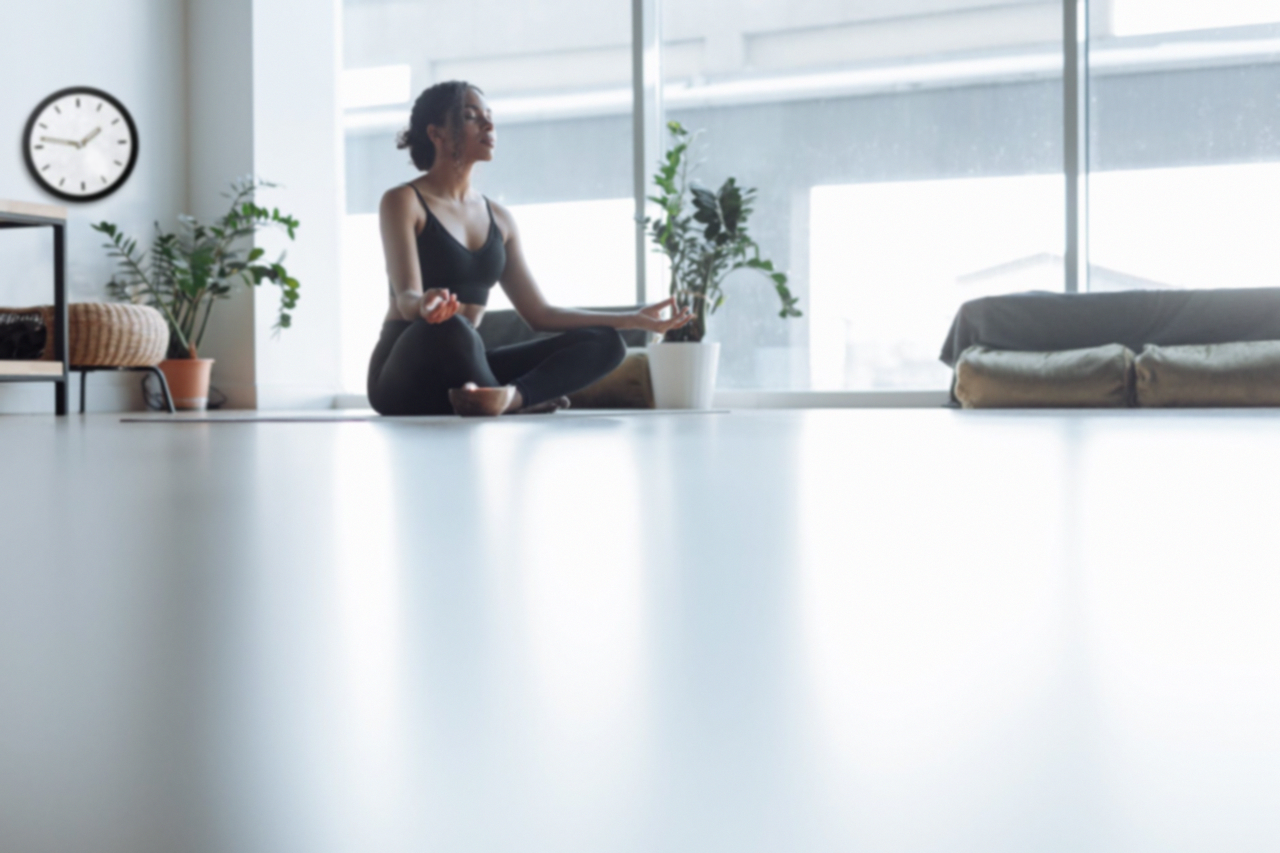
{"hour": 1, "minute": 47}
